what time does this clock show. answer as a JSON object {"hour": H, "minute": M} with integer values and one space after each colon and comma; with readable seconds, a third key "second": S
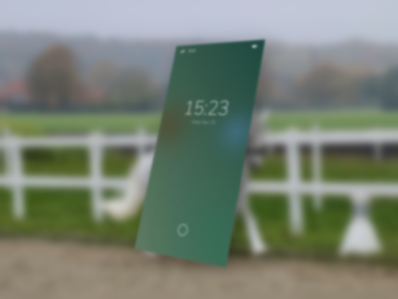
{"hour": 15, "minute": 23}
